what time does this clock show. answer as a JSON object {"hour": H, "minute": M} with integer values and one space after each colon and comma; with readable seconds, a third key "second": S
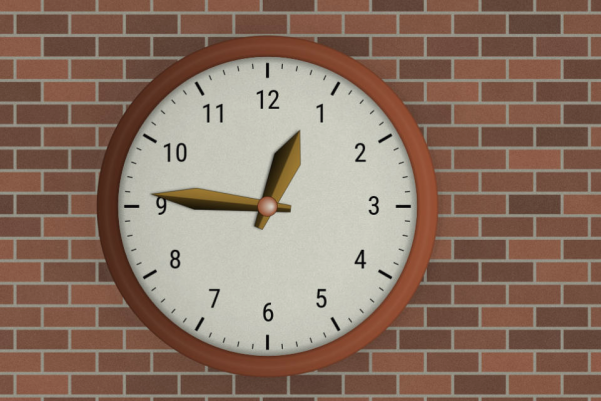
{"hour": 12, "minute": 46}
